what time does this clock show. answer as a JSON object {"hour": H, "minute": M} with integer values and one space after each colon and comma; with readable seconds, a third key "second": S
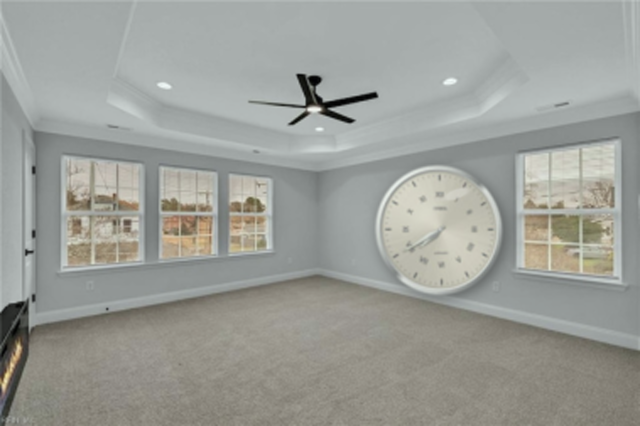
{"hour": 7, "minute": 40}
